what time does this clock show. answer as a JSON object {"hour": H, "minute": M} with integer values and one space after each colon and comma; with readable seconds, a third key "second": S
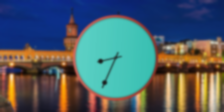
{"hour": 8, "minute": 34}
